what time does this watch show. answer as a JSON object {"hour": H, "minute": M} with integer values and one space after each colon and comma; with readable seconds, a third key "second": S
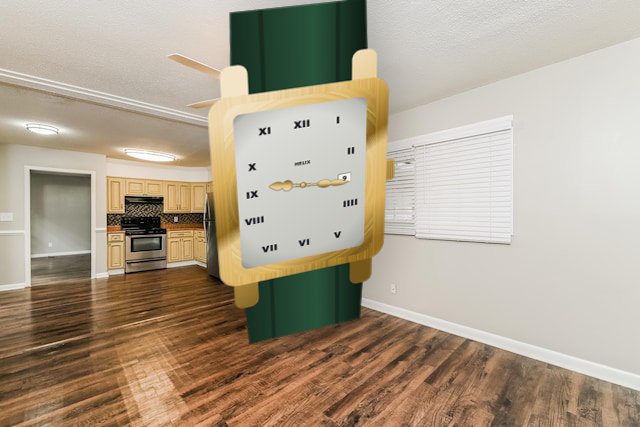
{"hour": 9, "minute": 16}
